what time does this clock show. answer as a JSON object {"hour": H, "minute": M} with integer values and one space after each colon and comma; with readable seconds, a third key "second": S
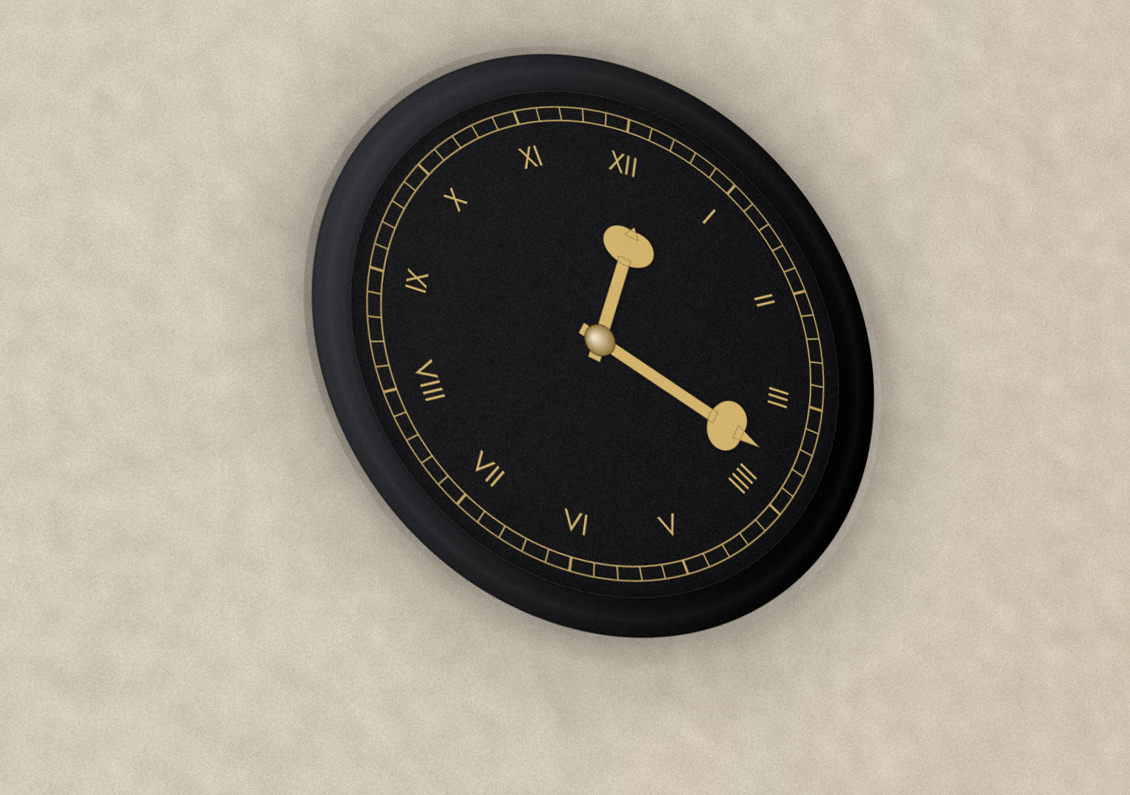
{"hour": 12, "minute": 18}
